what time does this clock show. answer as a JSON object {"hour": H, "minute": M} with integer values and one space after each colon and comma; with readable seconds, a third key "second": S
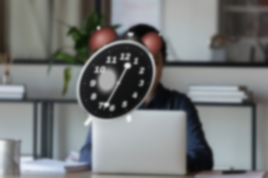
{"hour": 12, "minute": 33}
